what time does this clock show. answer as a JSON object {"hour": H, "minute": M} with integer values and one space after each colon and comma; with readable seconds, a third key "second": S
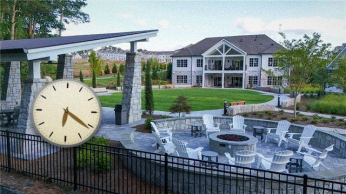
{"hour": 6, "minute": 21}
